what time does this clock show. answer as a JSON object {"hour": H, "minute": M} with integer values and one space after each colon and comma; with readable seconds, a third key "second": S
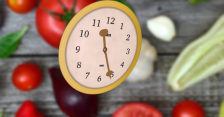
{"hour": 11, "minute": 26}
